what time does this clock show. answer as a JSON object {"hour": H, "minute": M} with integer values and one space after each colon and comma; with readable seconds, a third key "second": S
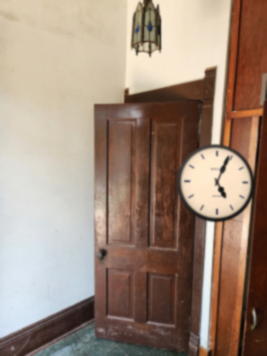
{"hour": 5, "minute": 4}
